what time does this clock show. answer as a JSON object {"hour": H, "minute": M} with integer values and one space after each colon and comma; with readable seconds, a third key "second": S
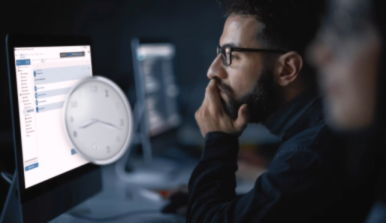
{"hour": 8, "minute": 17}
